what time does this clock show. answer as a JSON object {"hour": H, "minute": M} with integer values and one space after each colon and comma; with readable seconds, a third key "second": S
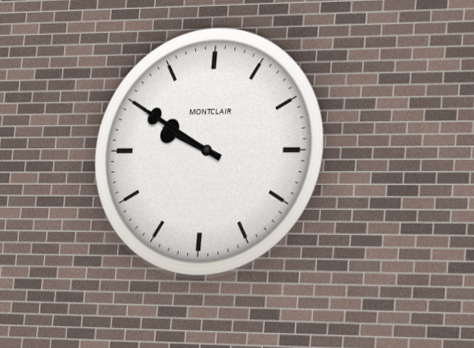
{"hour": 9, "minute": 50}
